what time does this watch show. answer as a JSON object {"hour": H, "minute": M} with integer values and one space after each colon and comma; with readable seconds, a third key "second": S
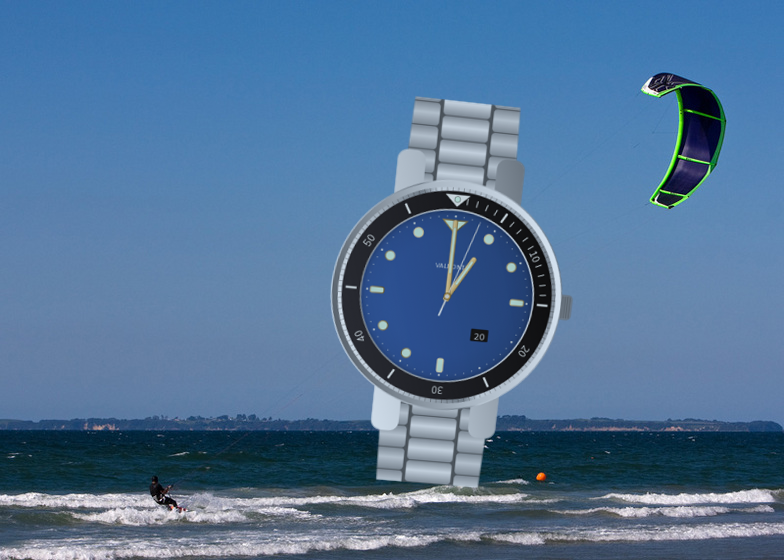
{"hour": 1, "minute": 0, "second": 3}
